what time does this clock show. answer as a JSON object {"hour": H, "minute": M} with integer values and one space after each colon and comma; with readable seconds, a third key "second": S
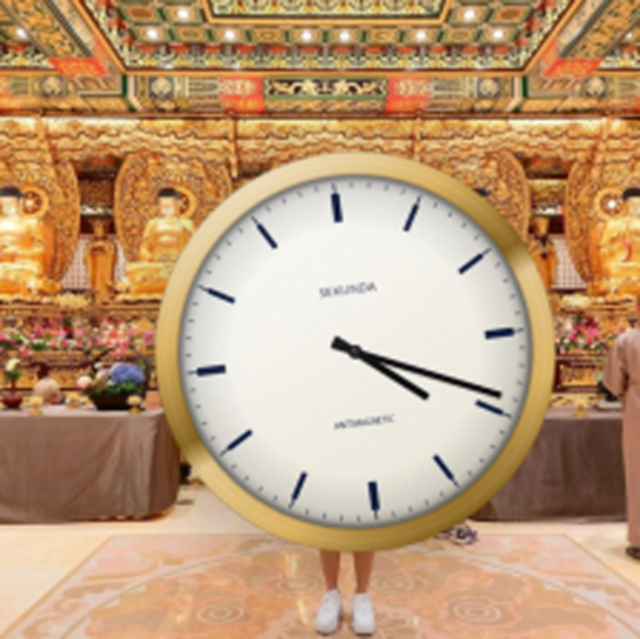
{"hour": 4, "minute": 19}
